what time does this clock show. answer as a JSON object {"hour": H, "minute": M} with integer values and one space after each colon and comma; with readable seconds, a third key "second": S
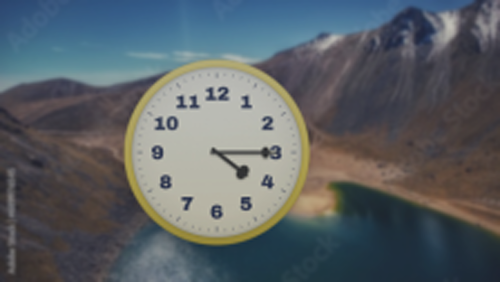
{"hour": 4, "minute": 15}
